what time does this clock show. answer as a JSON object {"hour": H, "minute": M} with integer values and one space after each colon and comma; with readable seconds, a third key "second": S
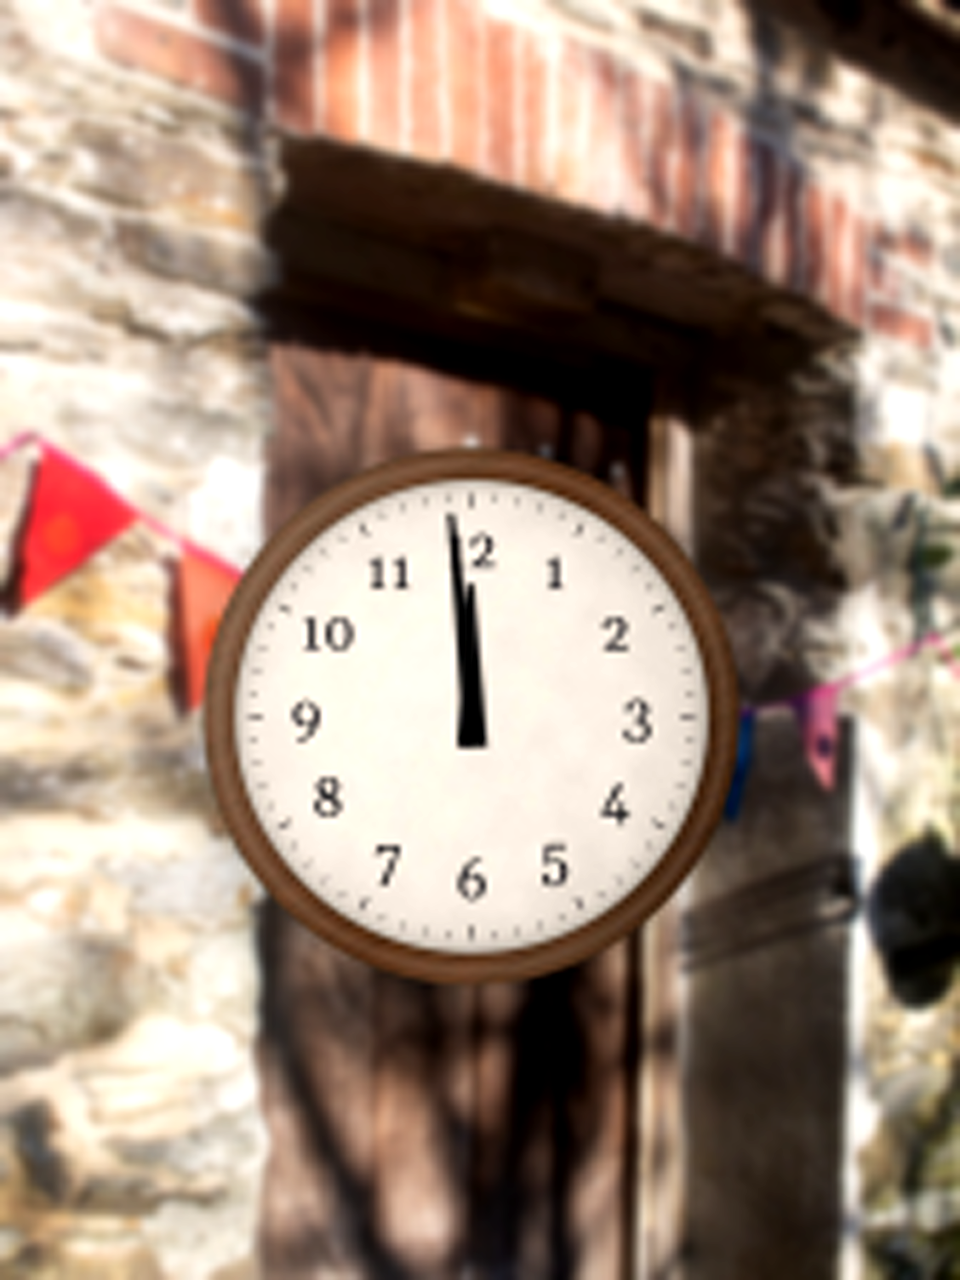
{"hour": 11, "minute": 59}
